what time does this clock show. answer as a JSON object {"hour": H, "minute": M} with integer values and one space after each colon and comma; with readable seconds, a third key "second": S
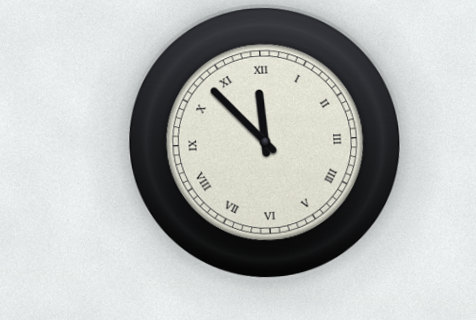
{"hour": 11, "minute": 53}
